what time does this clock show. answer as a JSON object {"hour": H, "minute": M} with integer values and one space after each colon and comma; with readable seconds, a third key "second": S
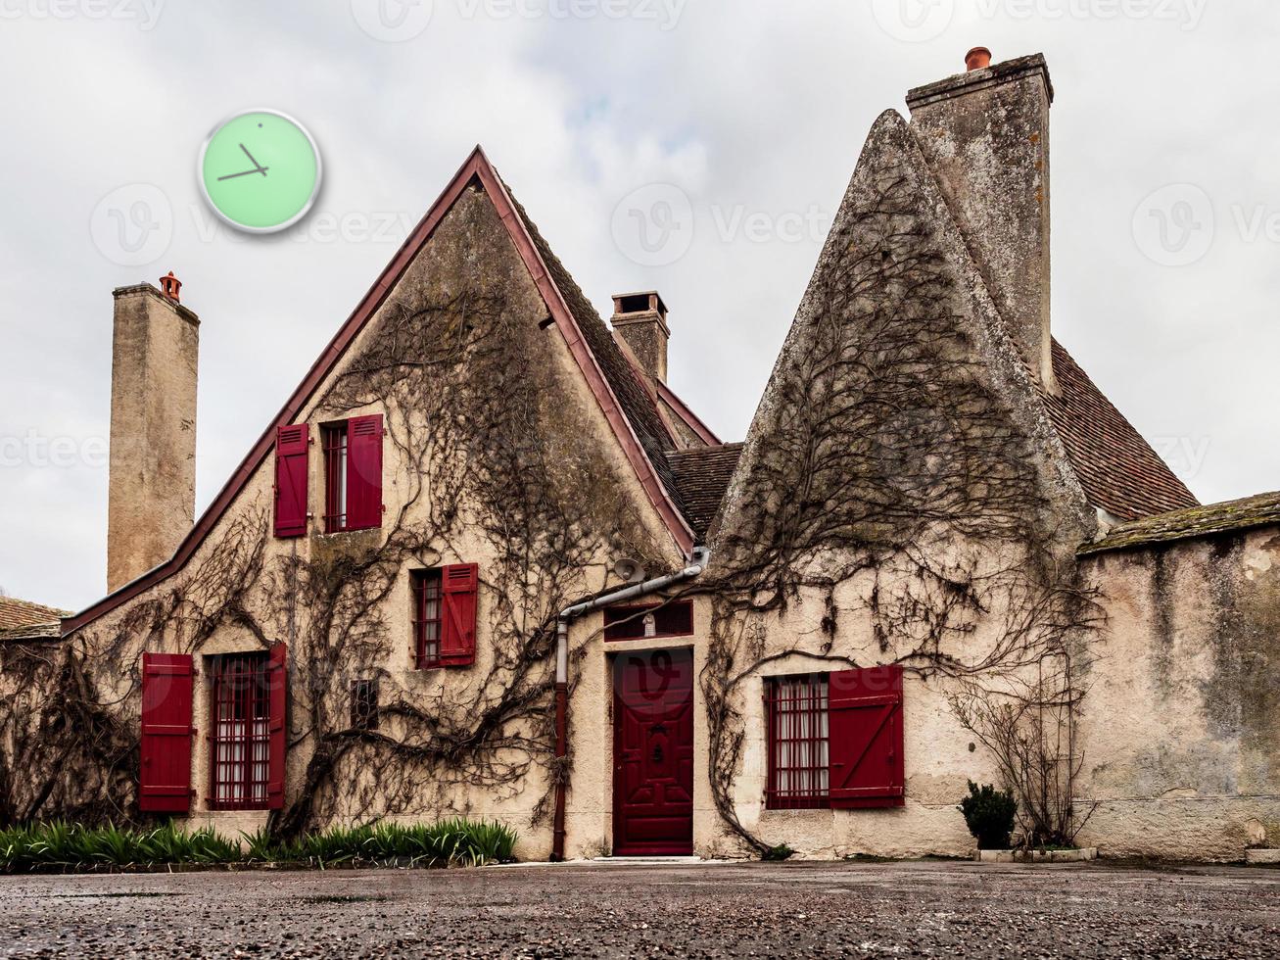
{"hour": 10, "minute": 43}
